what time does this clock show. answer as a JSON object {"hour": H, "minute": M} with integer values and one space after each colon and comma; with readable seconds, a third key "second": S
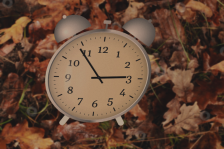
{"hour": 2, "minute": 54}
